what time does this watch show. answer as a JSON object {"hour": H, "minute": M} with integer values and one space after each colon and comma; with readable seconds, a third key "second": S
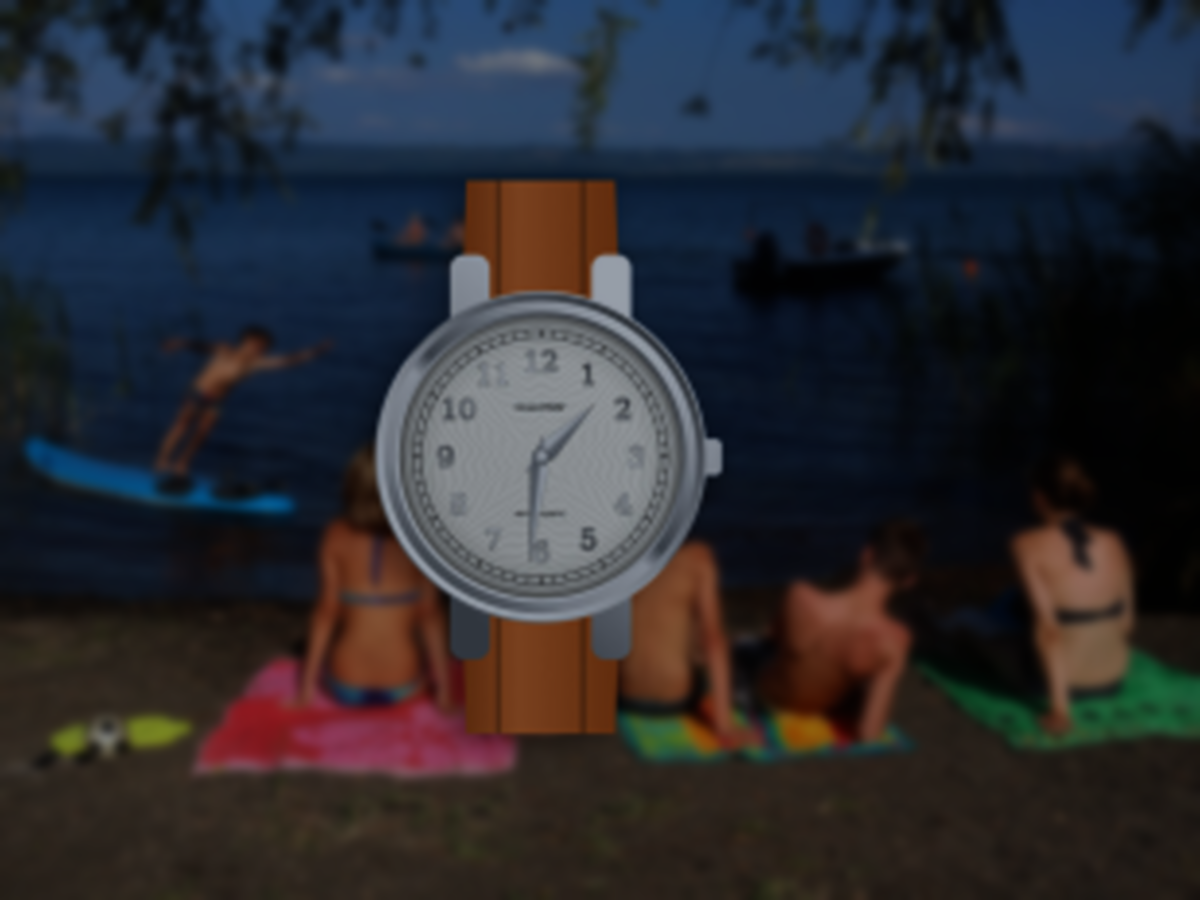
{"hour": 1, "minute": 31}
